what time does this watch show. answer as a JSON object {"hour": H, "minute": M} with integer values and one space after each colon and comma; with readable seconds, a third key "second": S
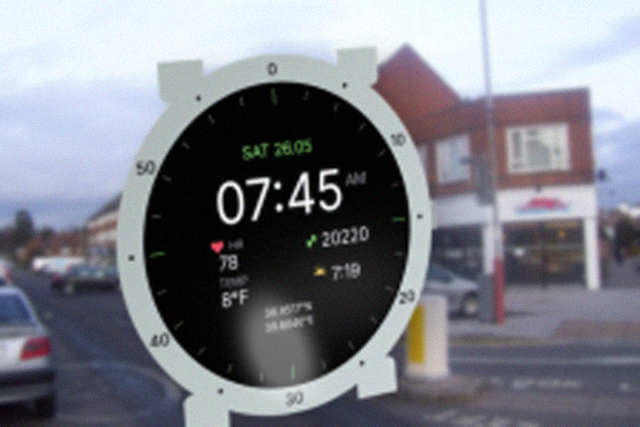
{"hour": 7, "minute": 45}
